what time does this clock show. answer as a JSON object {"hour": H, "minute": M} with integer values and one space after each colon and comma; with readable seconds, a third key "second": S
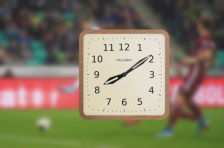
{"hour": 8, "minute": 9}
